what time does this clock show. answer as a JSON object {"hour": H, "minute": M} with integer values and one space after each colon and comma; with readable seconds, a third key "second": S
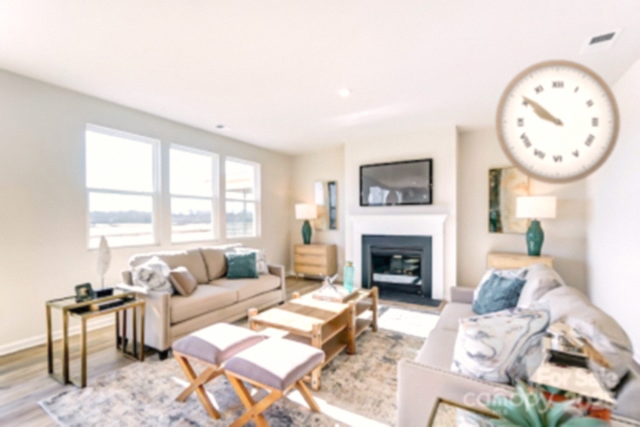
{"hour": 9, "minute": 51}
